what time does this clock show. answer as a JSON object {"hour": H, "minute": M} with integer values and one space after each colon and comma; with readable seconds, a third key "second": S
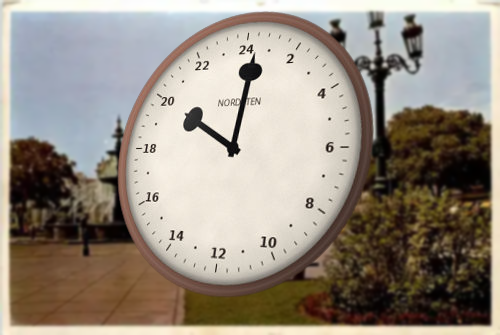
{"hour": 20, "minute": 1}
